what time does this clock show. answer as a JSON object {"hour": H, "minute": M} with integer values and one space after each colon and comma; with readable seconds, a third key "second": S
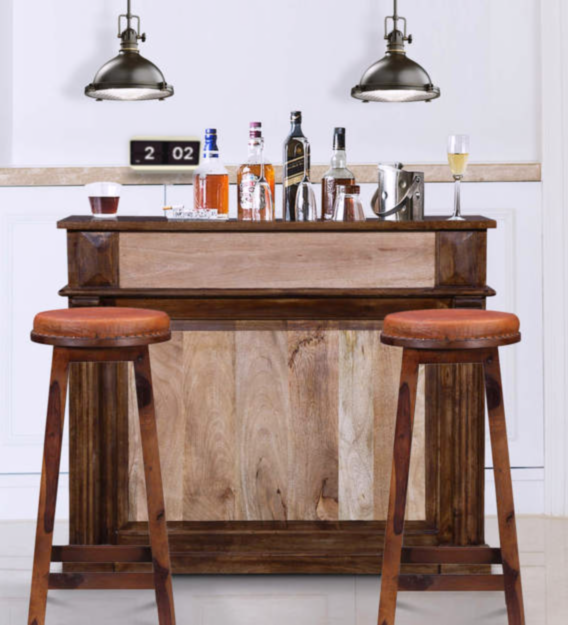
{"hour": 2, "minute": 2}
